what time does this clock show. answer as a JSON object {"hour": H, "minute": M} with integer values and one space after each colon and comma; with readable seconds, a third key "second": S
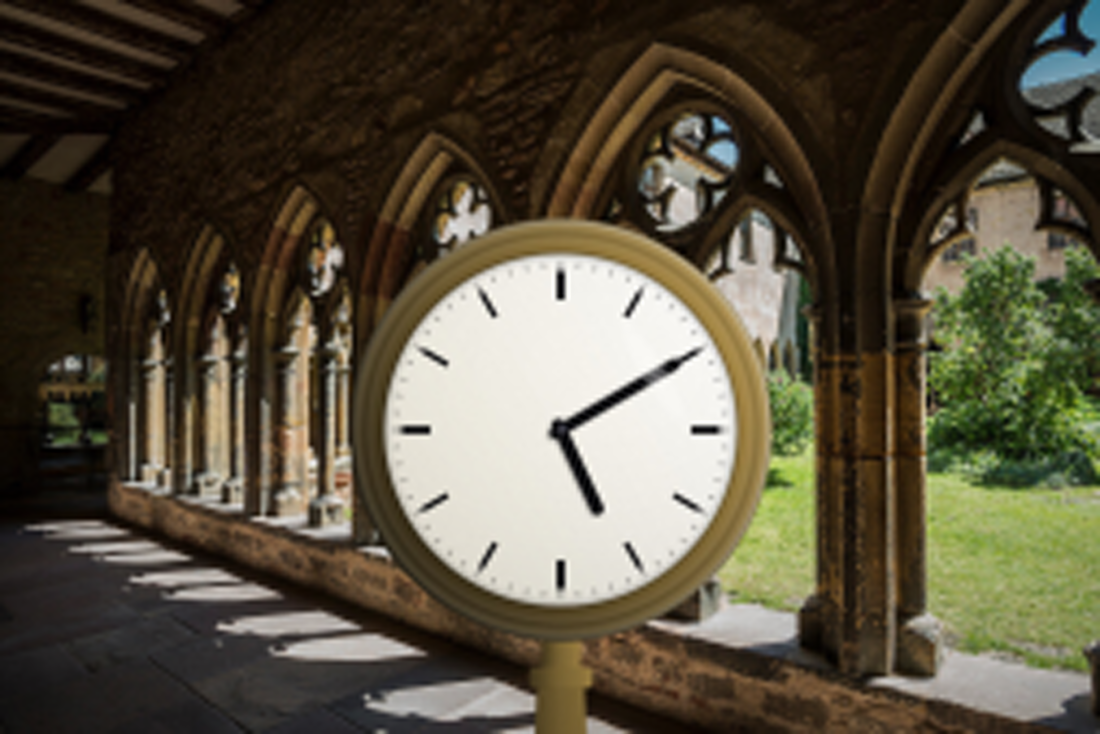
{"hour": 5, "minute": 10}
